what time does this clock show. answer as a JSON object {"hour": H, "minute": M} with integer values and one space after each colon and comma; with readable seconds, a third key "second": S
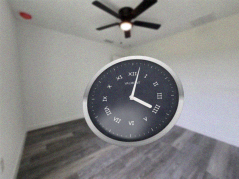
{"hour": 4, "minute": 2}
